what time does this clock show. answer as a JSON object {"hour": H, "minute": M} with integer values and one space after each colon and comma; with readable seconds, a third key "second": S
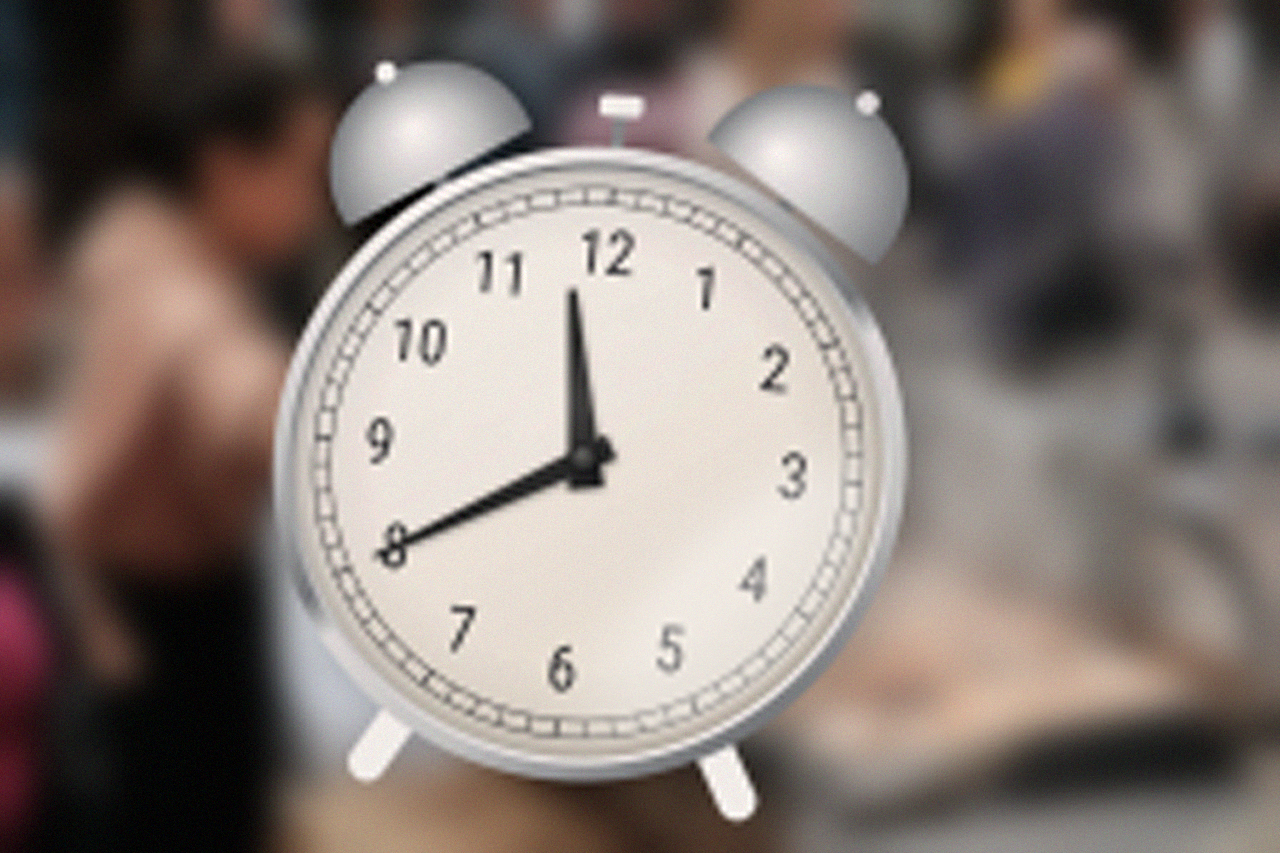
{"hour": 11, "minute": 40}
